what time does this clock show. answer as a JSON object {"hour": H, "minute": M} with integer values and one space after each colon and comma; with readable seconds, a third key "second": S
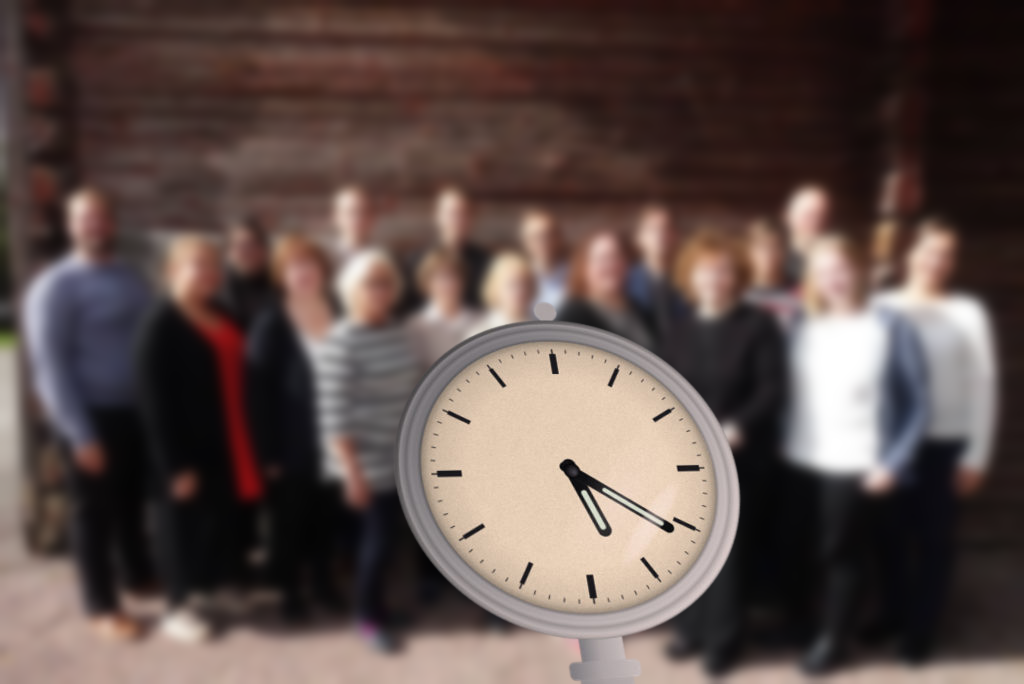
{"hour": 5, "minute": 21}
